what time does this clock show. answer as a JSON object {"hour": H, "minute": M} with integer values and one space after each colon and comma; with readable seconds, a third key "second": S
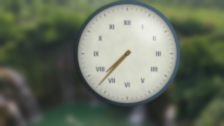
{"hour": 7, "minute": 37}
